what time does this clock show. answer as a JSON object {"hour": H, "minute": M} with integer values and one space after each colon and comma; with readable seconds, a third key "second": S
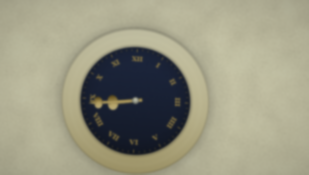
{"hour": 8, "minute": 44}
